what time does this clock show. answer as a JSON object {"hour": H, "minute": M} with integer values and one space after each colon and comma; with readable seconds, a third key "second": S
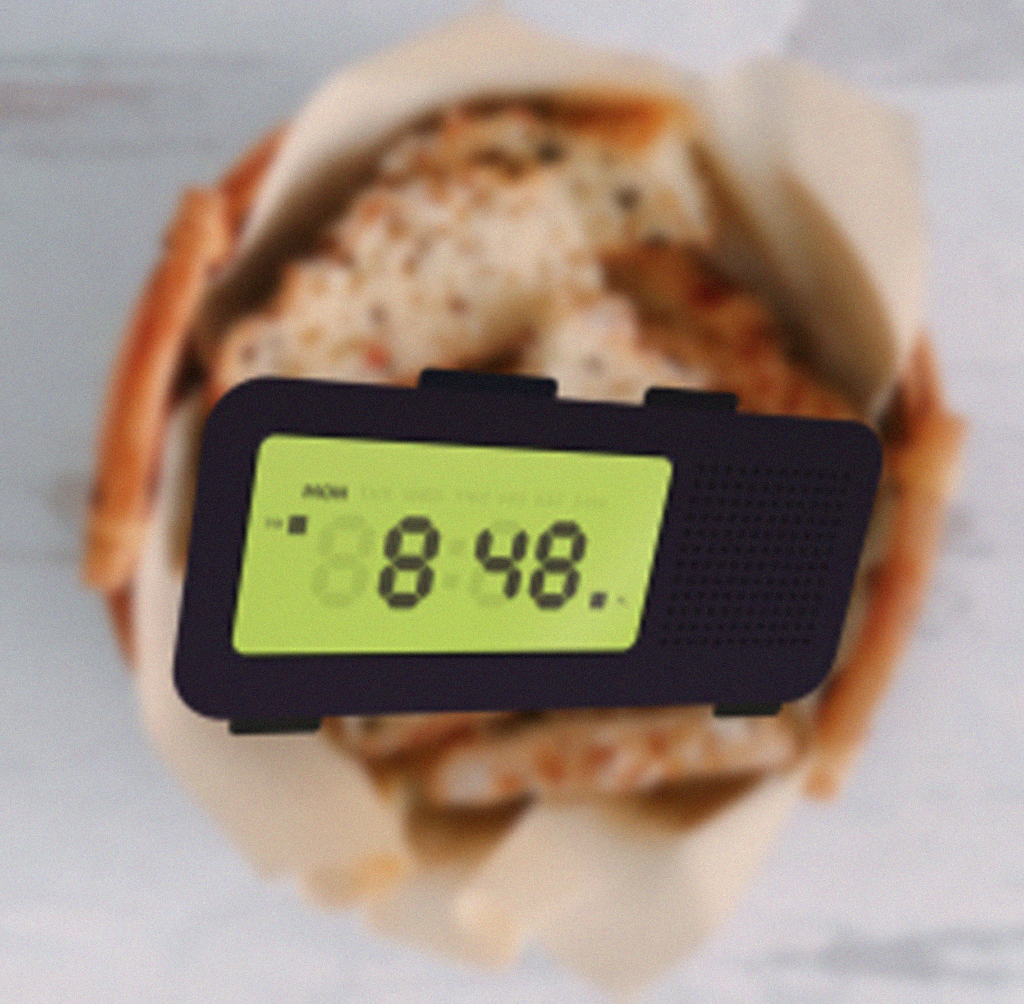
{"hour": 8, "minute": 48}
